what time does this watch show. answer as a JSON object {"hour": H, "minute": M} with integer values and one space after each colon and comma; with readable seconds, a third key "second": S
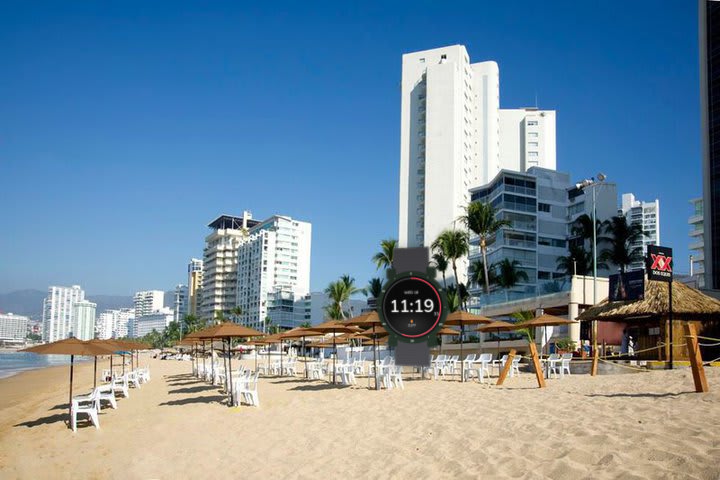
{"hour": 11, "minute": 19}
